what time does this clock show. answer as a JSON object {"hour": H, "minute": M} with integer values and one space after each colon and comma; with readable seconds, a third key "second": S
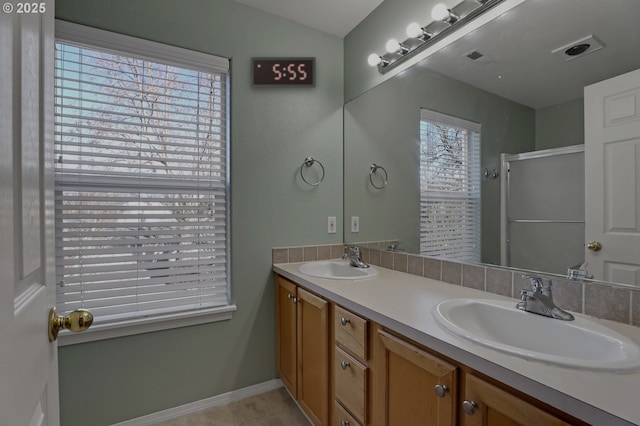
{"hour": 5, "minute": 55}
